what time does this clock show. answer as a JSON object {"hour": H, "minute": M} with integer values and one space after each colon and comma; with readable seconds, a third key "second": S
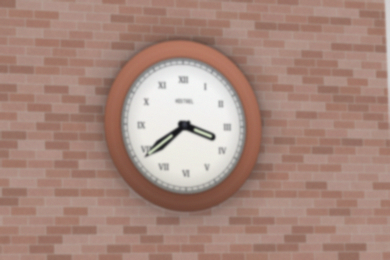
{"hour": 3, "minute": 39}
